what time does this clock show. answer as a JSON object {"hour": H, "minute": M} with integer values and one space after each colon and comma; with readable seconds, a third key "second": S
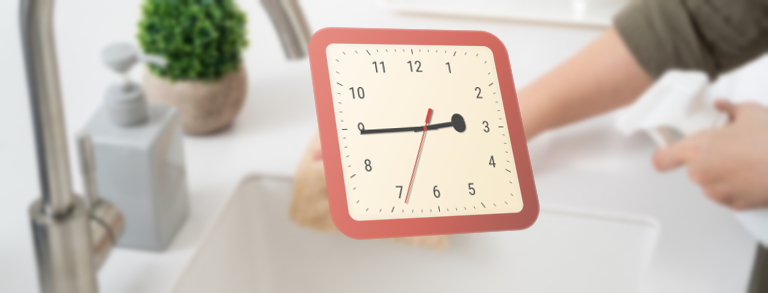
{"hour": 2, "minute": 44, "second": 34}
